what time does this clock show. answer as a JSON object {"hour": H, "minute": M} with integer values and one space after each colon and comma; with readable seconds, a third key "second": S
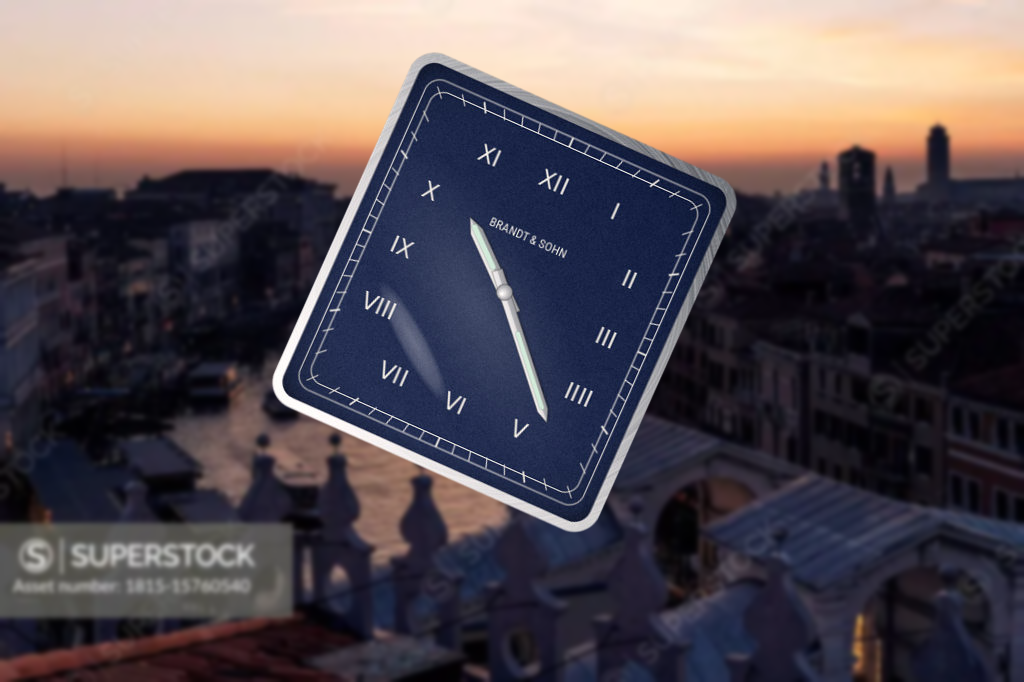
{"hour": 10, "minute": 23}
